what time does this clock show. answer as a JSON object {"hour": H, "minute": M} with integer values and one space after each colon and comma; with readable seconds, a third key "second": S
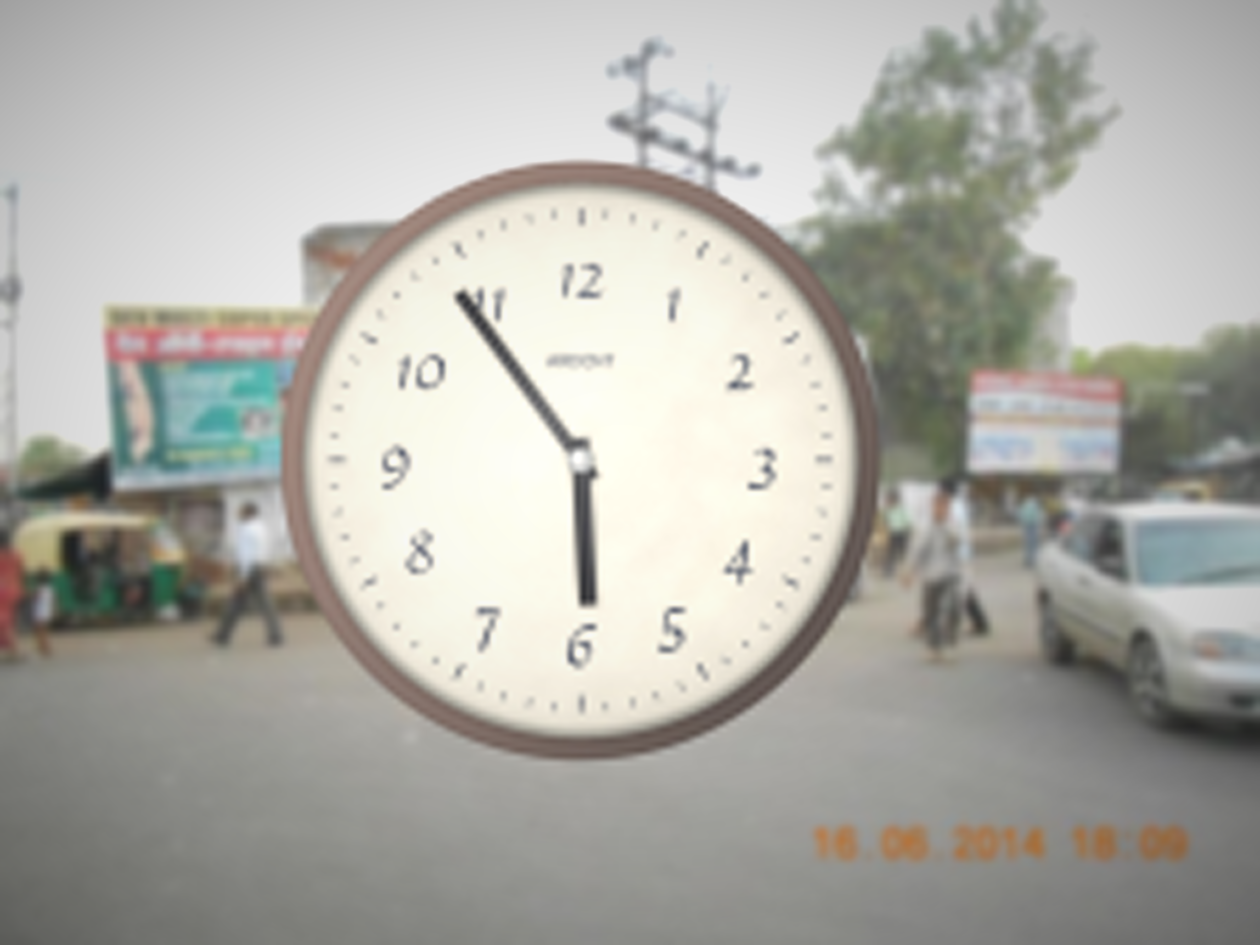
{"hour": 5, "minute": 54}
